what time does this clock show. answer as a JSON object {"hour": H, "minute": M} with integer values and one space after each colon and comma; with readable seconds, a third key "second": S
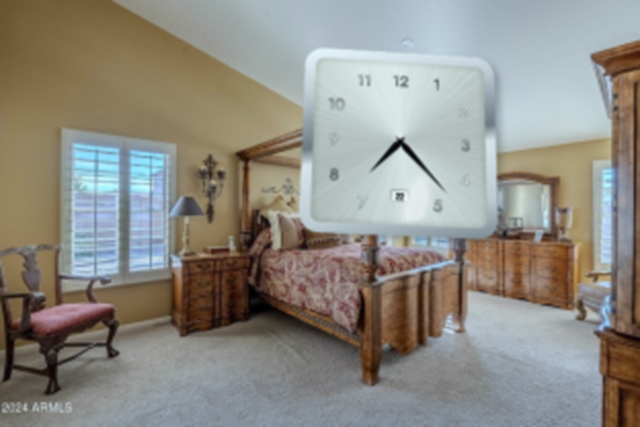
{"hour": 7, "minute": 23}
